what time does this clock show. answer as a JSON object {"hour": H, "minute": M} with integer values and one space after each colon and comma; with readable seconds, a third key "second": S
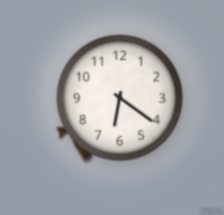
{"hour": 6, "minute": 21}
